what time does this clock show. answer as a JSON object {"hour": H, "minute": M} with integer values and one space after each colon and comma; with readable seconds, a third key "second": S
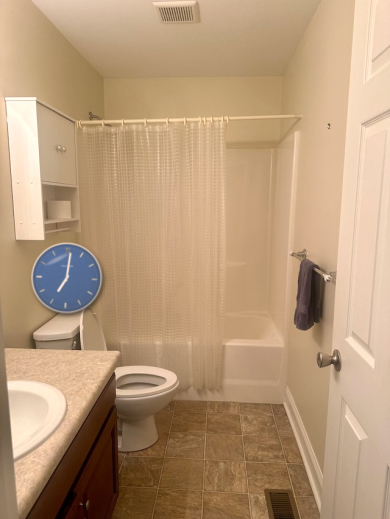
{"hour": 7, "minute": 1}
